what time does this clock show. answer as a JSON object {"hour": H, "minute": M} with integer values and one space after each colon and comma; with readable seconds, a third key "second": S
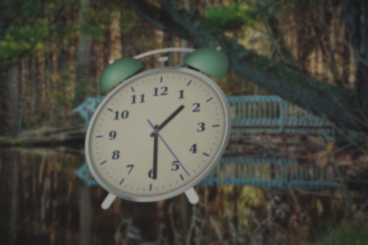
{"hour": 1, "minute": 29, "second": 24}
